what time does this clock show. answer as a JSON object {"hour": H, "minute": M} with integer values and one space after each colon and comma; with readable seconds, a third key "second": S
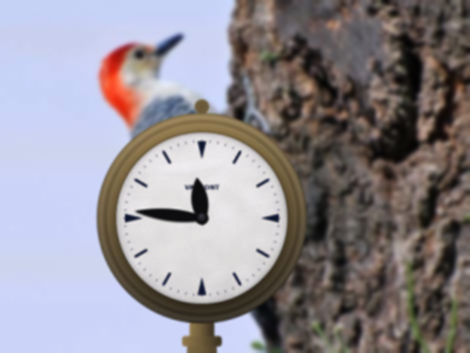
{"hour": 11, "minute": 46}
